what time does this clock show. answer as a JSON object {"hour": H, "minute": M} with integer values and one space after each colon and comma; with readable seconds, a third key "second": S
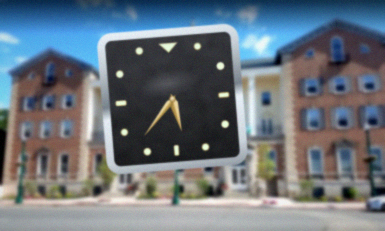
{"hour": 5, "minute": 37}
